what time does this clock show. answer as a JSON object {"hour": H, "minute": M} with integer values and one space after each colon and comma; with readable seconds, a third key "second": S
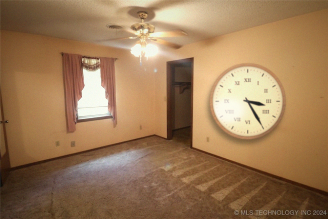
{"hour": 3, "minute": 25}
